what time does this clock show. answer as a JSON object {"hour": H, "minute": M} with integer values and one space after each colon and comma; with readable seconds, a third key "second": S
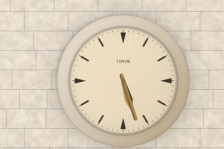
{"hour": 5, "minute": 27}
